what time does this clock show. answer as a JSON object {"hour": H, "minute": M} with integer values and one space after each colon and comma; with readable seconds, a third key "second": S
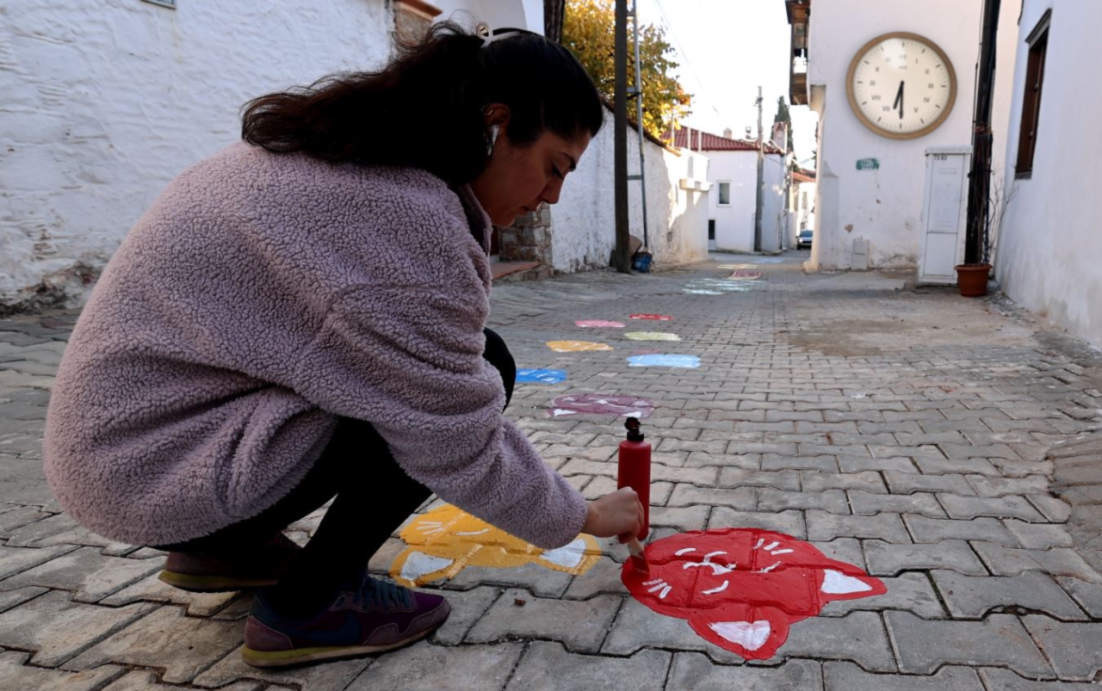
{"hour": 6, "minute": 30}
